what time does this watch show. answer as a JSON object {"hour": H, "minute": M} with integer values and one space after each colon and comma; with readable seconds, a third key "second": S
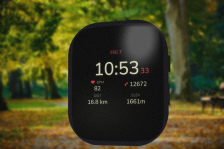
{"hour": 10, "minute": 53, "second": 33}
